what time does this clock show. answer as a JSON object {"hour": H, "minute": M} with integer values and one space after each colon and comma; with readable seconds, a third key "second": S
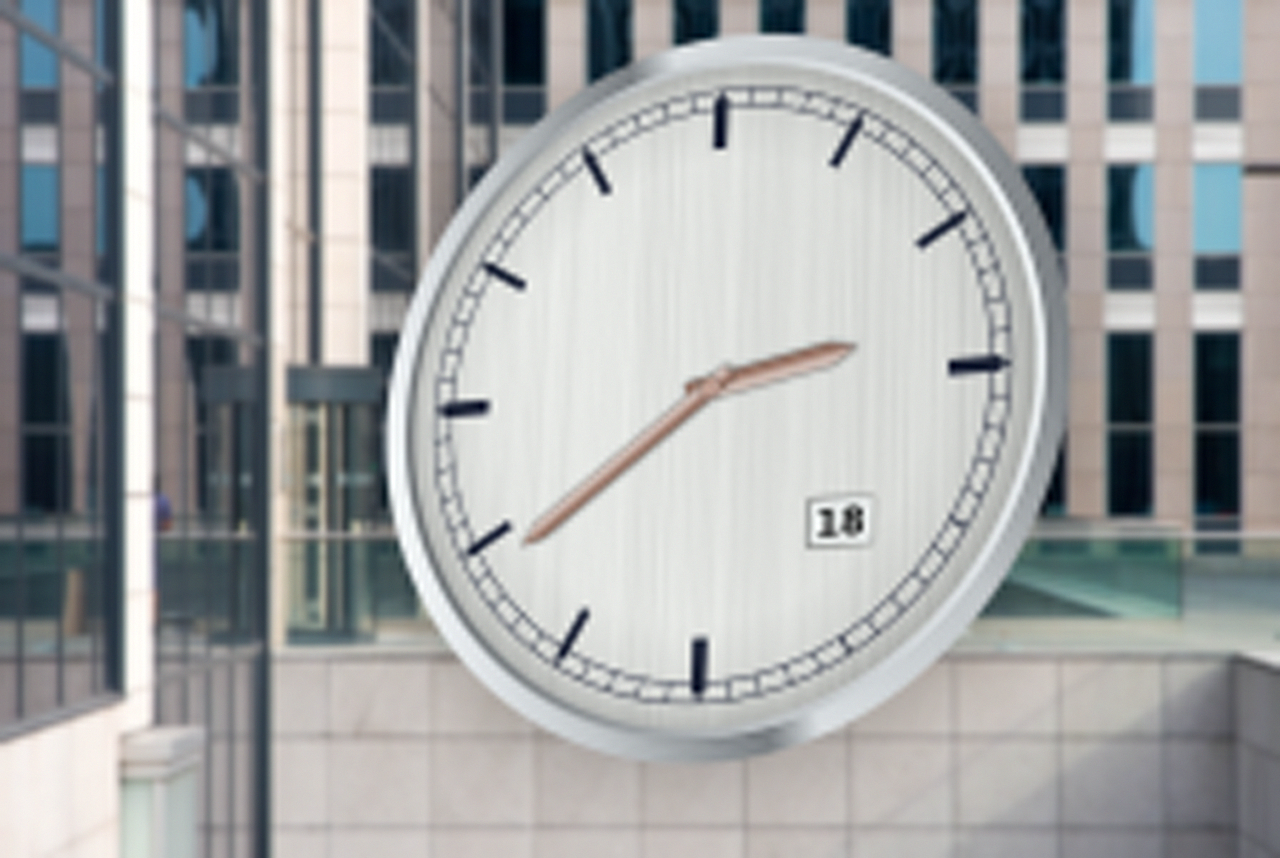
{"hour": 2, "minute": 39}
